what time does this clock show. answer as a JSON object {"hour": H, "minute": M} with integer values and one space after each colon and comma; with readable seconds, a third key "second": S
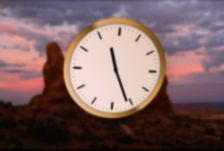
{"hour": 11, "minute": 26}
